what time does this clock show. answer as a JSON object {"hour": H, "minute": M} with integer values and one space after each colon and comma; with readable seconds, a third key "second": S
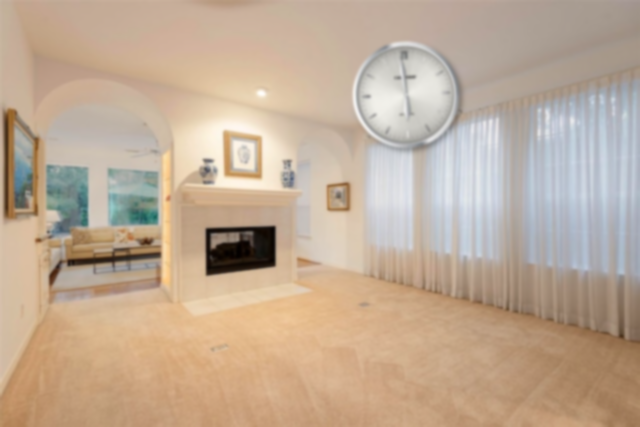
{"hour": 5, "minute": 59}
